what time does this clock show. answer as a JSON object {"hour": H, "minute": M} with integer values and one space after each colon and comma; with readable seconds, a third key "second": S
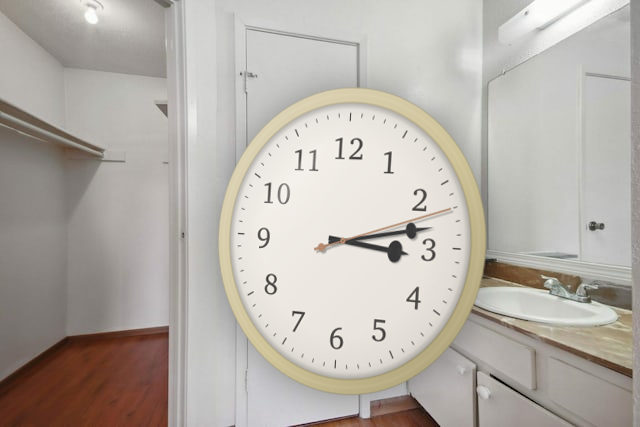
{"hour": 3, "minute": 13, "second": 12}
